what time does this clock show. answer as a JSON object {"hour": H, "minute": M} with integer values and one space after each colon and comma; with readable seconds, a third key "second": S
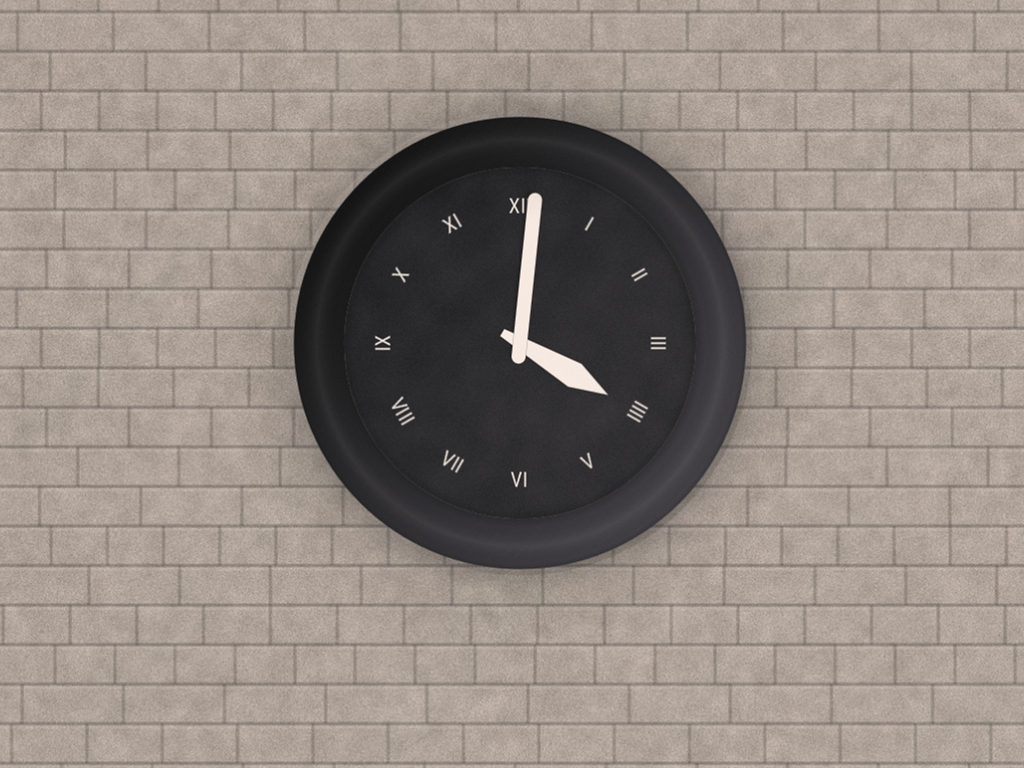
{"hour": 4, "minute": 1}
